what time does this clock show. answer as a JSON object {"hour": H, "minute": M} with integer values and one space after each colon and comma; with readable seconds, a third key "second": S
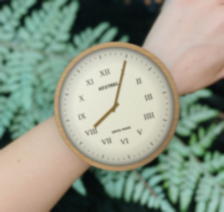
{"hour": 8, "minute": 5}
